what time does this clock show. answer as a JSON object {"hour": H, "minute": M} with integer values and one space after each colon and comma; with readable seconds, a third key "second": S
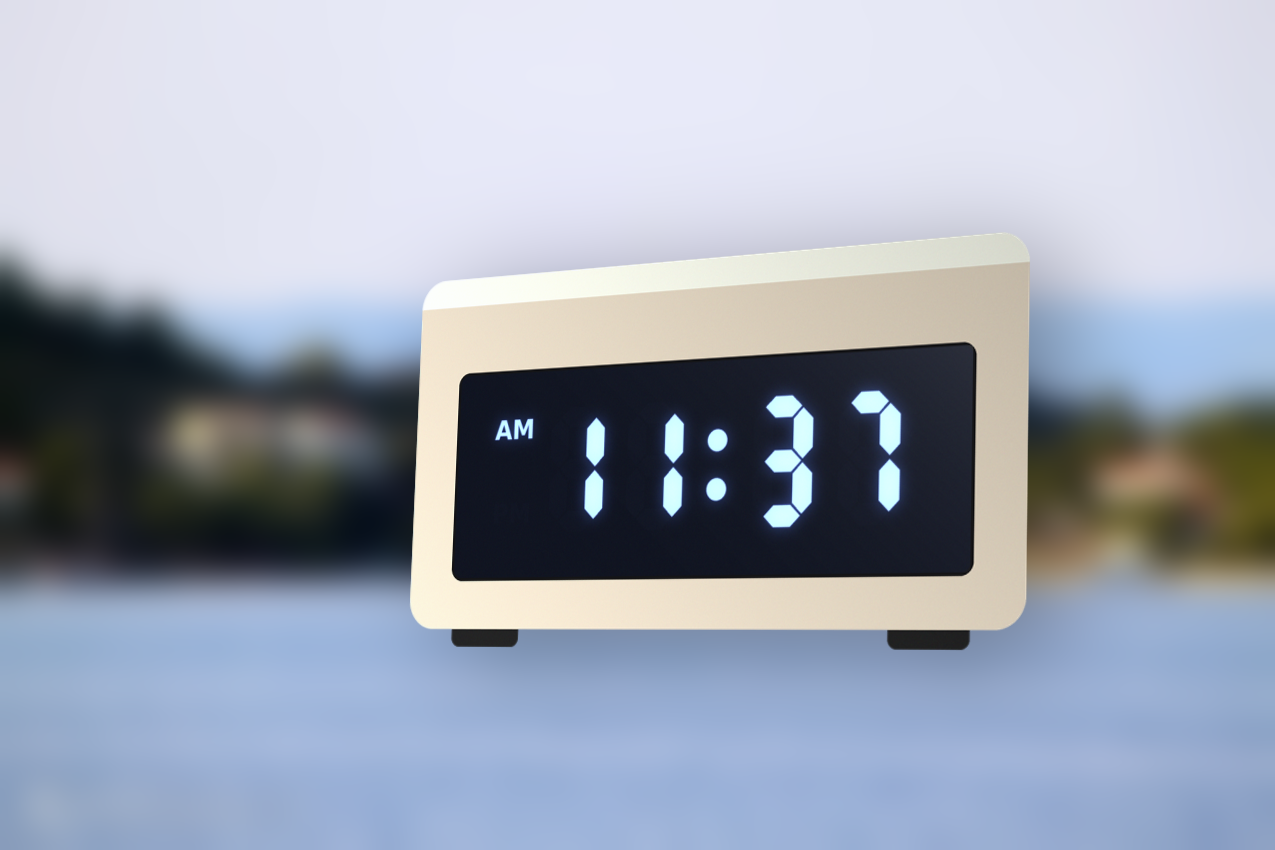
{"hour": 11, "minute": 37}
